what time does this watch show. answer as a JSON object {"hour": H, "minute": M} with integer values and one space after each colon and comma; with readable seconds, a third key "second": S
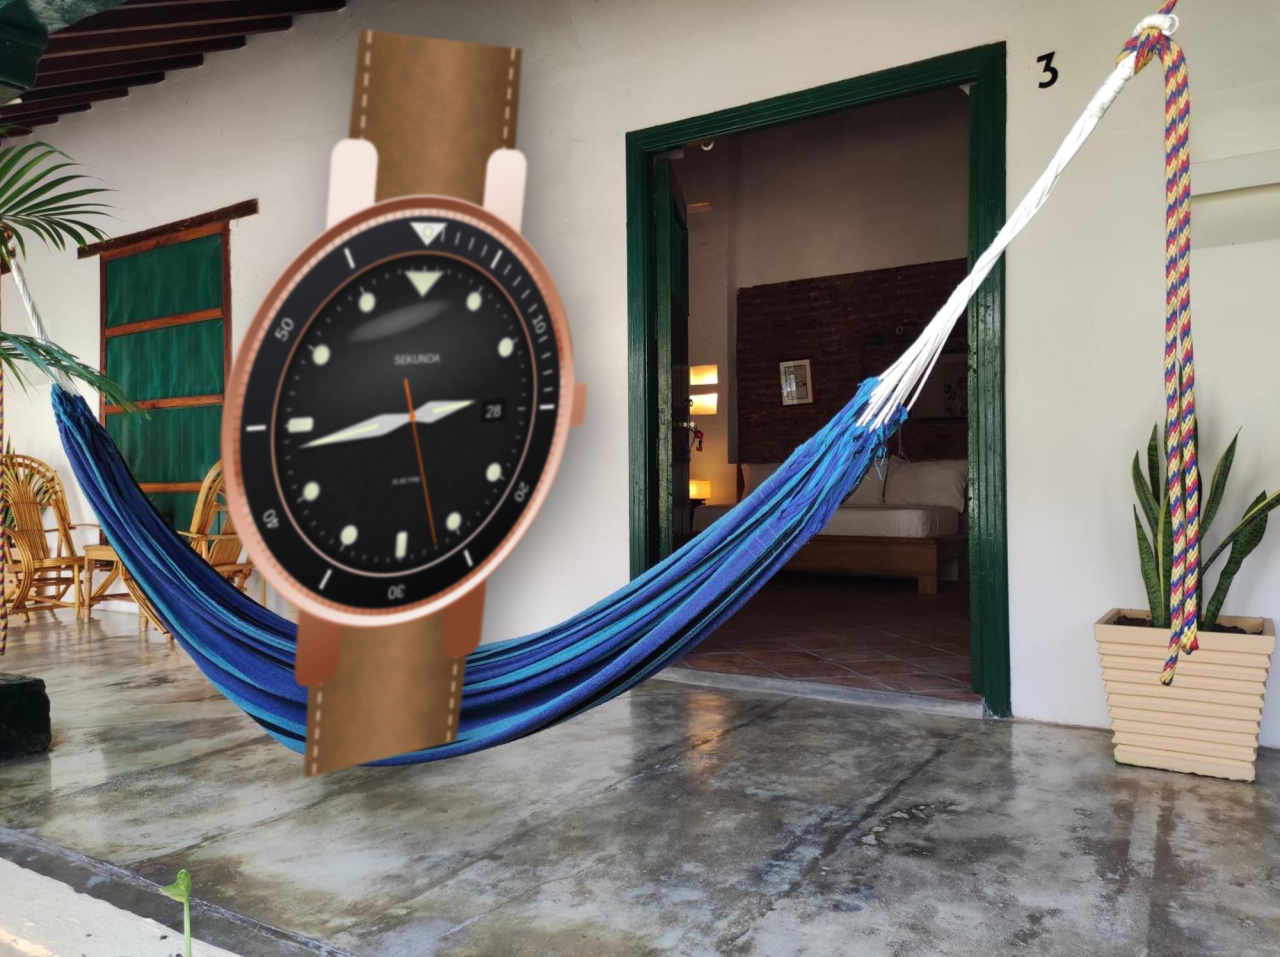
{"hour": 2, "minute": 43, "second": 27}
